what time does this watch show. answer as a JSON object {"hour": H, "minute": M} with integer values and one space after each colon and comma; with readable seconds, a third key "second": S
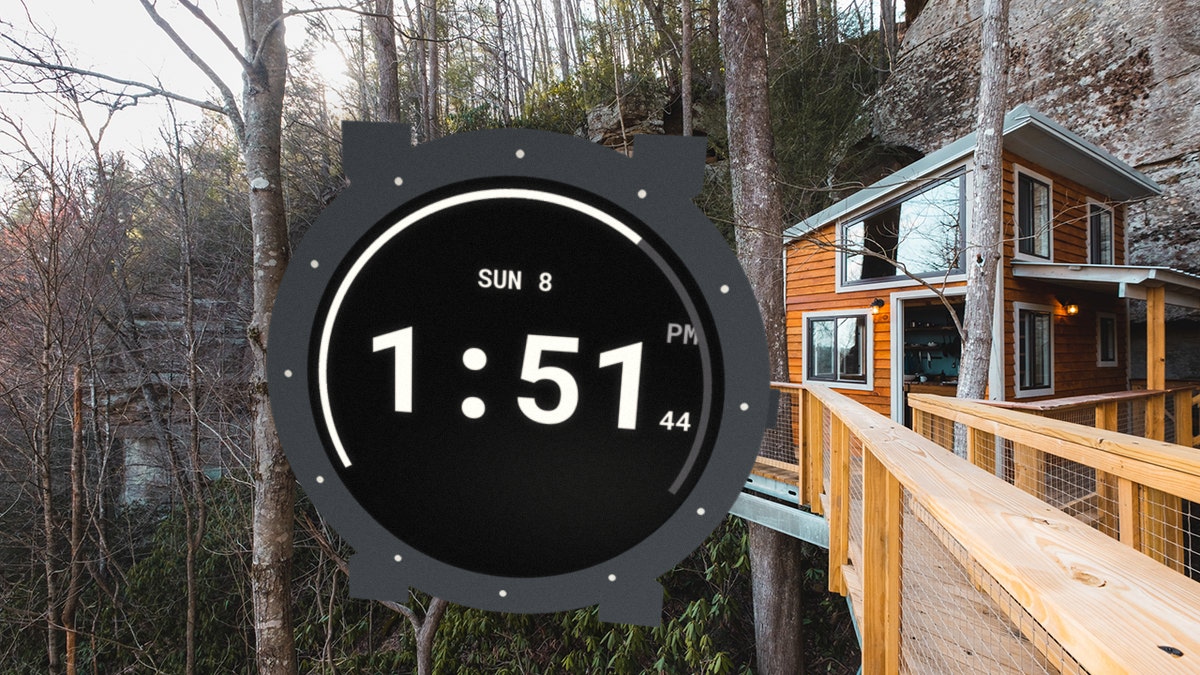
{"hour": 1, "minute": 51, "second": 44}
